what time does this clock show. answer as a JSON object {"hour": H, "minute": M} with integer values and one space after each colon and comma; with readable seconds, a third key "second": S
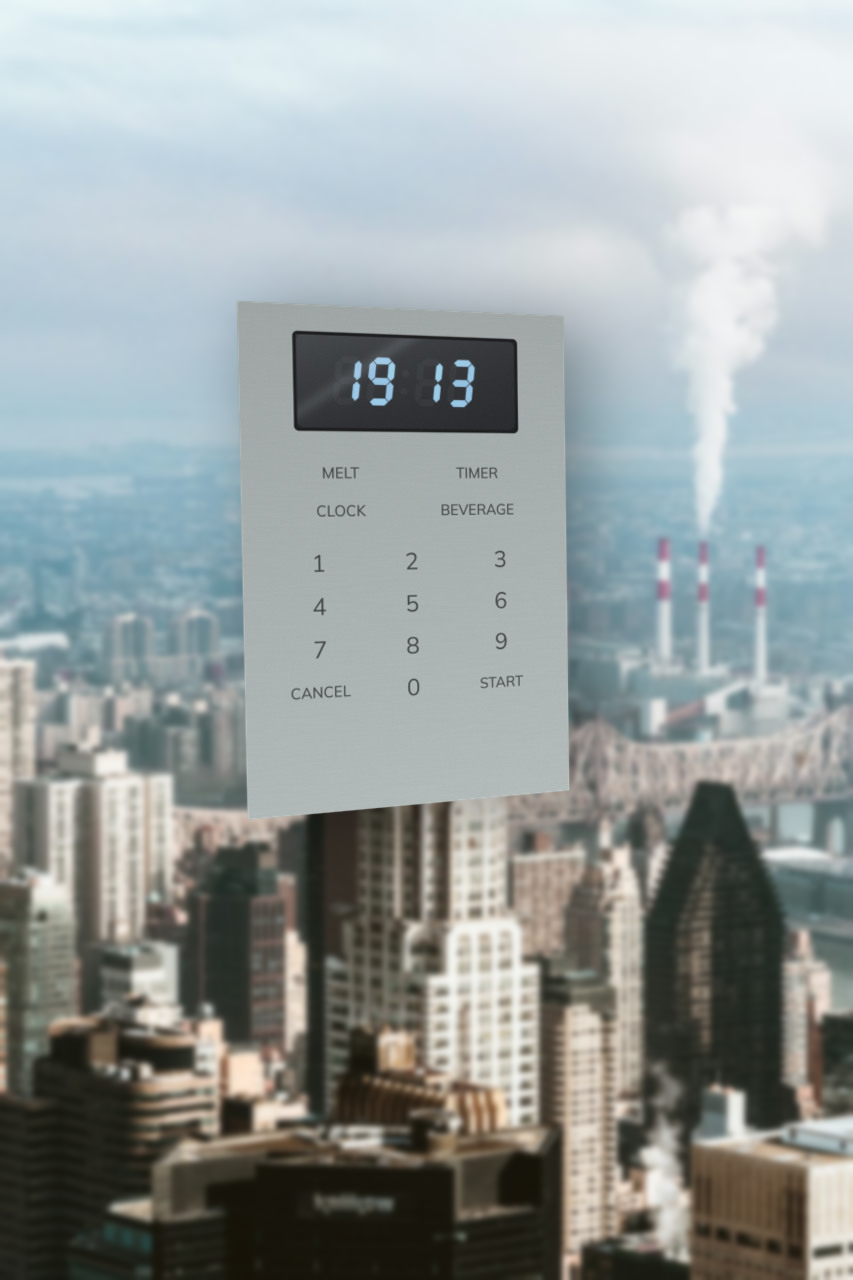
{"hour": 19, "minute": 13}
